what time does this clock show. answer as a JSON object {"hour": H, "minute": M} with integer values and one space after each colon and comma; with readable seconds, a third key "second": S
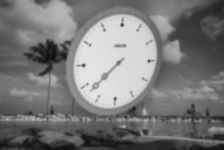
{"hour": 7, "minute": 38}
